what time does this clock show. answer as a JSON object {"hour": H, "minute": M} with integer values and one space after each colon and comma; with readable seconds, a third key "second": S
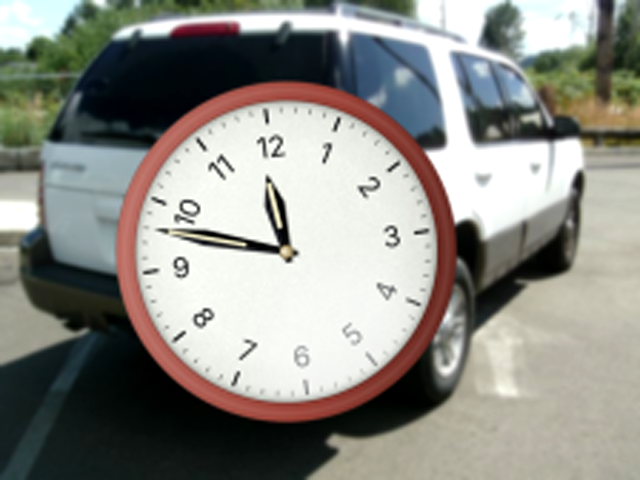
{"hour": 11, "minute": 48}
